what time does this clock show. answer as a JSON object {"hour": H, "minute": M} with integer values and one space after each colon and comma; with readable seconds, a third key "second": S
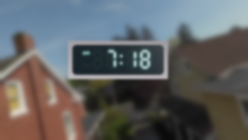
{"hour": 7, "minute": 18}
